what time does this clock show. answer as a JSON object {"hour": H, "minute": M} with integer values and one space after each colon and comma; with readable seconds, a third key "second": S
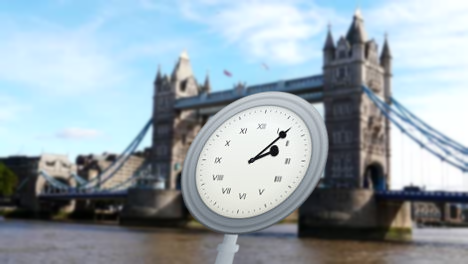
{"hour": 2, "minute": 7}
